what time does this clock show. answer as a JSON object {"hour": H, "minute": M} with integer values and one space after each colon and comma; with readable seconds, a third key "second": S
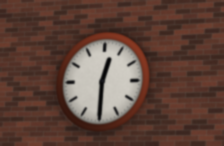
{"hour": 12, "minute": 30}
